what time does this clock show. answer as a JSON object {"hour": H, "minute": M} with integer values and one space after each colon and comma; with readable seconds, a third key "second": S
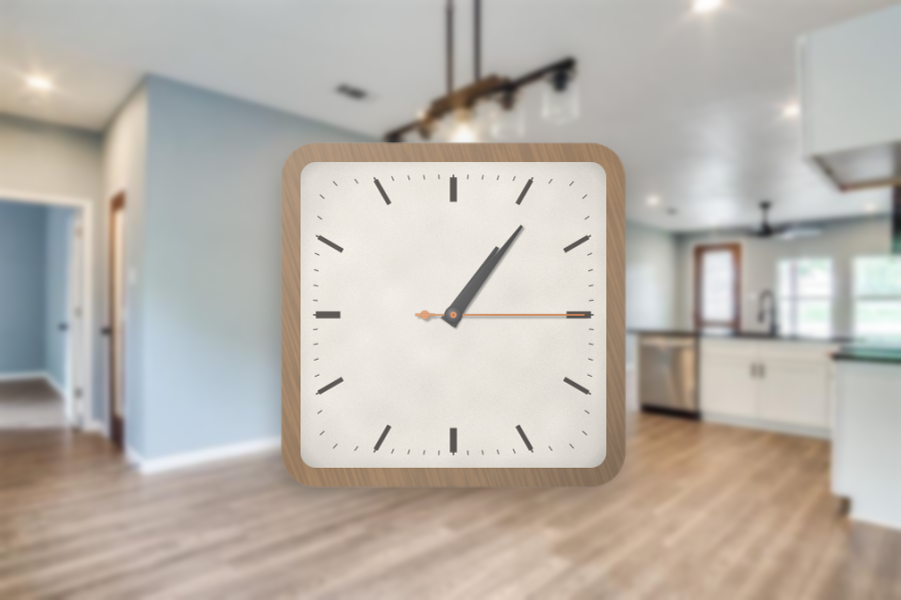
{"hour": 1, "minute": 6, "second": 15}
